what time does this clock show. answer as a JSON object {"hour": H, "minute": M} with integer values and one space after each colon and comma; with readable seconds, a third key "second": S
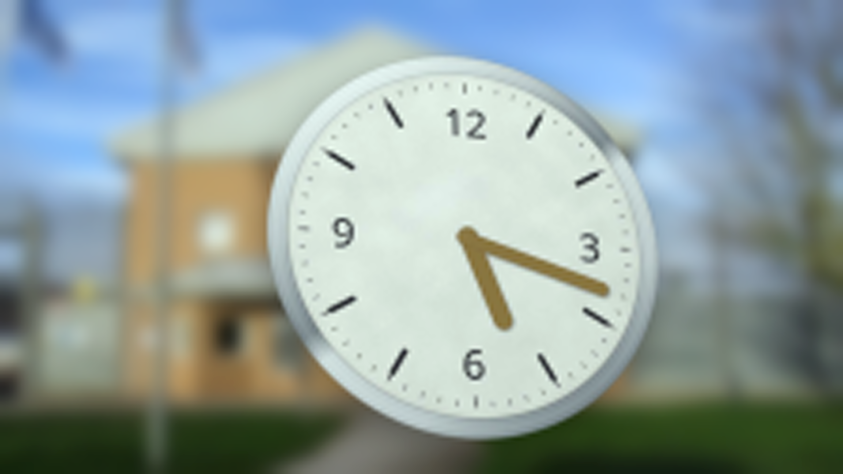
{"hour": 5, "minute": 18}
